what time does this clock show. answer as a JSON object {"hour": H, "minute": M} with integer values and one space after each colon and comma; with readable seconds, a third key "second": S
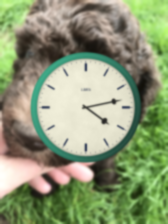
{"hour": 4, "minute": 13}
